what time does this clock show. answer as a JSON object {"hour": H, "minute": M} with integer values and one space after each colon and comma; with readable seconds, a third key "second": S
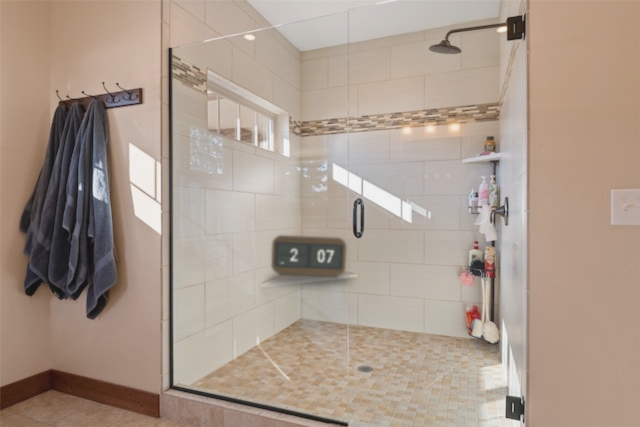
{"hour": 2, "minute": 7}
